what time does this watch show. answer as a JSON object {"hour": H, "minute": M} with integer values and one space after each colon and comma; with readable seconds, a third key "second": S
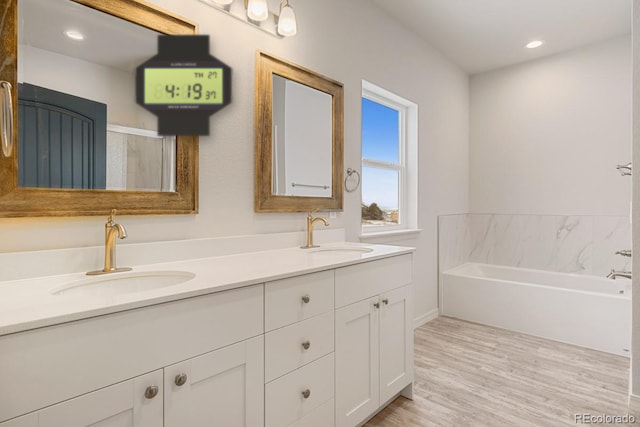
{"hour": 4, "minute": 19}
